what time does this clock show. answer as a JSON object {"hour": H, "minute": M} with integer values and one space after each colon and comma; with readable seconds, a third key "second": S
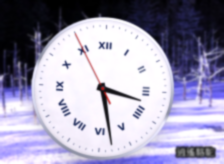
{"hour": 3, "minute": 27, "second": 55}
